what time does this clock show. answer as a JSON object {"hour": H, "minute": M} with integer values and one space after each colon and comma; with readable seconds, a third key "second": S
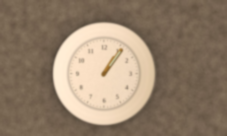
{"hour": 1, "minute": 6}
